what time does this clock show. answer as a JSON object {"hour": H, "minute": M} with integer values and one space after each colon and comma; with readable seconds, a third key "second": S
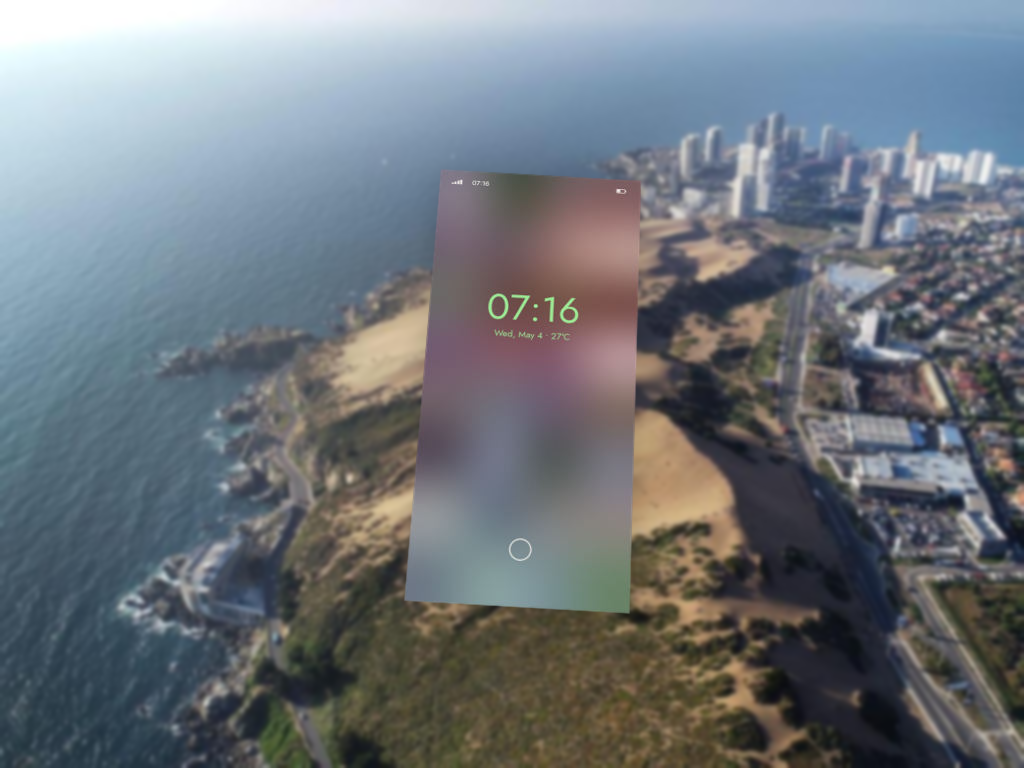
{"hour": 7, "minute": 16}
